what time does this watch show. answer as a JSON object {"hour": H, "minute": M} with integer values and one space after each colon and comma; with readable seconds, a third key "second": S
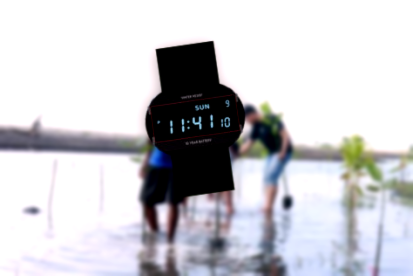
{"hour": 11, "minute": 41, "second": 10}
